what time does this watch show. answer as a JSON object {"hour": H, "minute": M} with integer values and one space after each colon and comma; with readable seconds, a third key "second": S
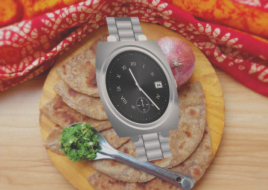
{"hour": 11, "minute": 24}
